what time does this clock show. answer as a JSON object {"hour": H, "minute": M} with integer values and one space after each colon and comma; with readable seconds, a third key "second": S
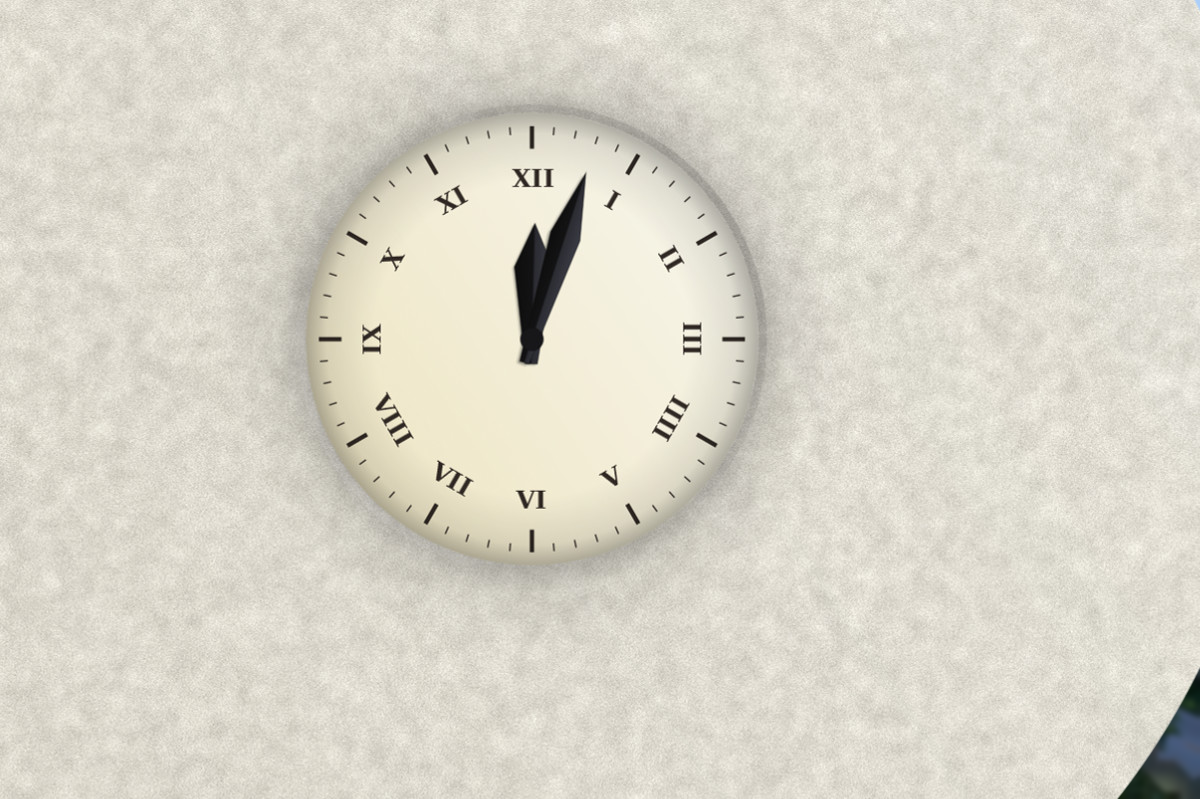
{"hour": 12, "minute": 3}
